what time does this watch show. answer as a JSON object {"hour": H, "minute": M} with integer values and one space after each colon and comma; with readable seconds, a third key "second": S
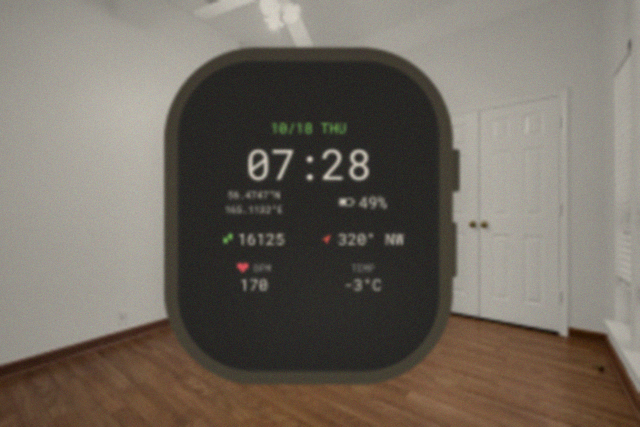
{"hour": 7, "minute": 28}
